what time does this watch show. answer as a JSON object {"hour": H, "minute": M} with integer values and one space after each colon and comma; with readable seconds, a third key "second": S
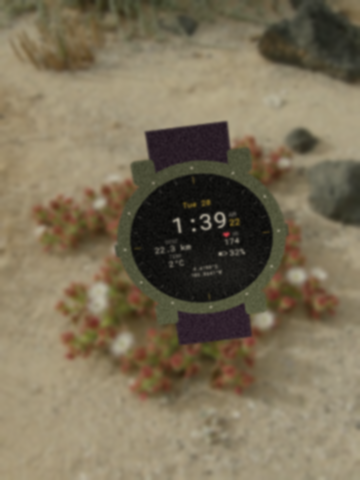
{"hour": 1, "minute": 39}
